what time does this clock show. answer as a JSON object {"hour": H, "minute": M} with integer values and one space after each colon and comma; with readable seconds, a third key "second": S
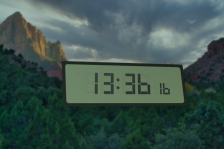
{"hour": 13, "minute": 36, "second": 16}
